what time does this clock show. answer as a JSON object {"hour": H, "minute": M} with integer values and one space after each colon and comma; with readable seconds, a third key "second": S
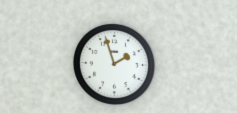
{"hour": 1, "minute": 57}
